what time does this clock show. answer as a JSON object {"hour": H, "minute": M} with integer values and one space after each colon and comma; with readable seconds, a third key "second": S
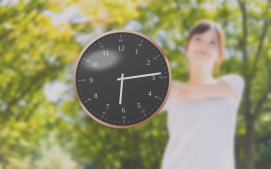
{"hour": 6, "minute": 14}
